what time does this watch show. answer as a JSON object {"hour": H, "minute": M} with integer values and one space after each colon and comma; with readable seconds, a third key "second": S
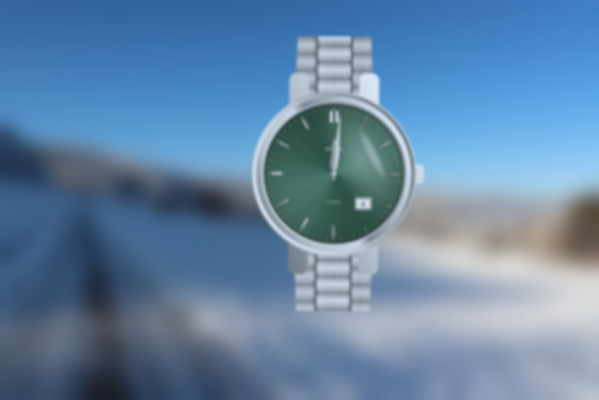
{"hour": 12, "minute": 1}
